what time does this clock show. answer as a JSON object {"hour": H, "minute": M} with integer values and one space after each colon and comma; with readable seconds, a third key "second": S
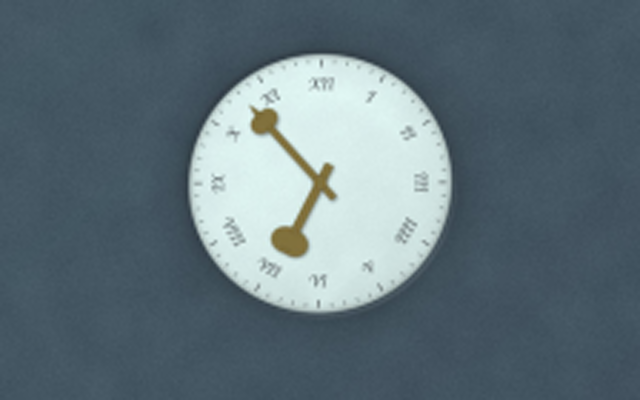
{"hour": 6, "minute": 53}
